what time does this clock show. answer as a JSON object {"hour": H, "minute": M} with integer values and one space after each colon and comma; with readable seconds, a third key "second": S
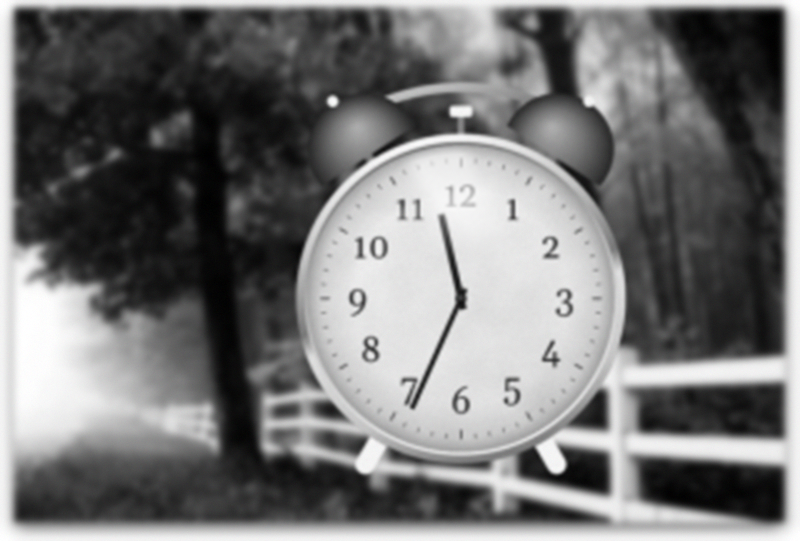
{"hour": 11, "minute": 34}
